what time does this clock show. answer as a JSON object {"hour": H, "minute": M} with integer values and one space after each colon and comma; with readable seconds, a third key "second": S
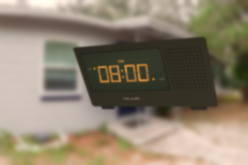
{"hour": 8, "minute": 0}
